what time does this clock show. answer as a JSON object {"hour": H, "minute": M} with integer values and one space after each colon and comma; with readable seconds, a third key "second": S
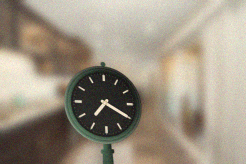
{"hour": 7, "minute": 20}
